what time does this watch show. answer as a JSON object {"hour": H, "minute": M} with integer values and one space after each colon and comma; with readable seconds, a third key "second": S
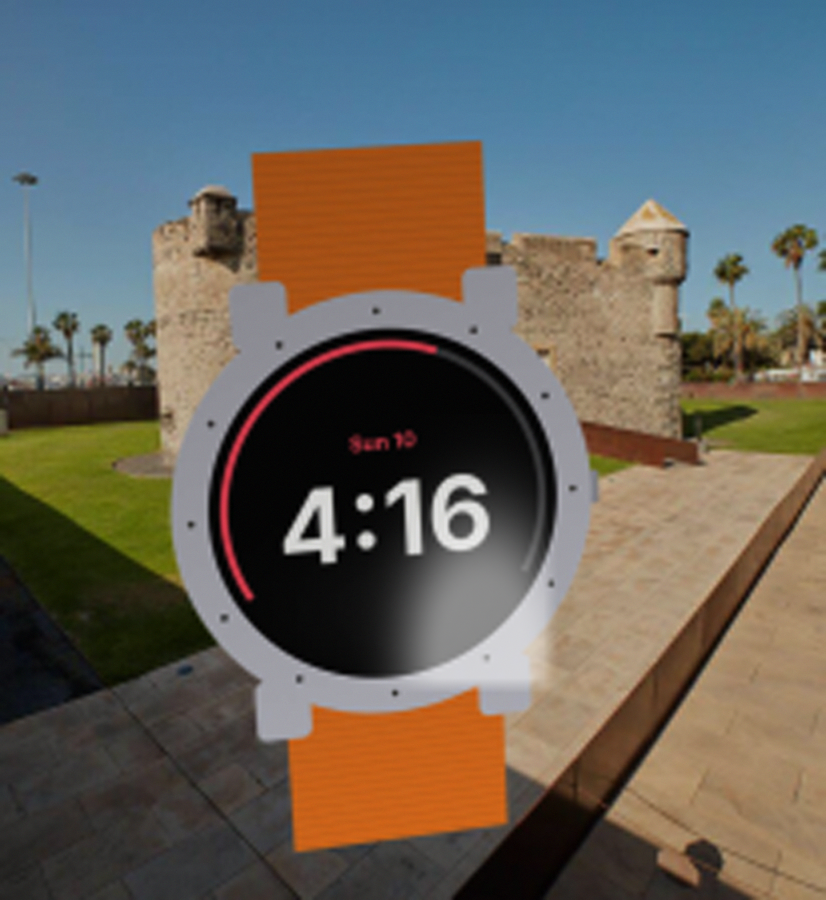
{"hour": 4, "minute": 16}
